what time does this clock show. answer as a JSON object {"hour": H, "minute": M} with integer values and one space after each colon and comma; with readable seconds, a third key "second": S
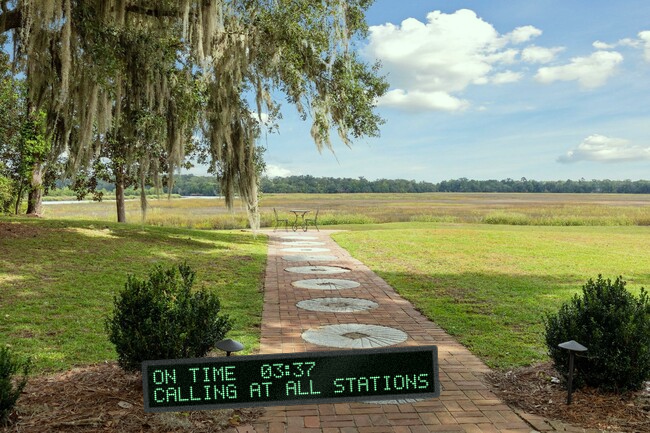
{"hour": 3, "minute": 37}
